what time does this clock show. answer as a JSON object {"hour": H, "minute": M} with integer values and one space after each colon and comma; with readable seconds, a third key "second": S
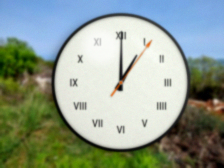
{"hour": 1, "minute": 0, "second": 6}
